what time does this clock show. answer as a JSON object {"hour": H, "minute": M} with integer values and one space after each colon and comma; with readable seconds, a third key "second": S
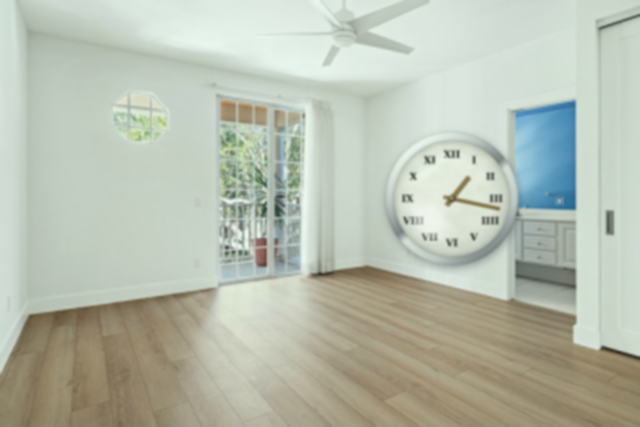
{"hour": 1, "minute": 17}
